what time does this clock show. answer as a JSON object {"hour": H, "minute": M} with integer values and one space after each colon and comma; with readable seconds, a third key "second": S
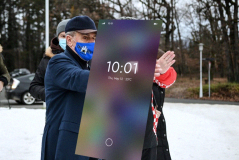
{"hour": 10, "minute": 1}
